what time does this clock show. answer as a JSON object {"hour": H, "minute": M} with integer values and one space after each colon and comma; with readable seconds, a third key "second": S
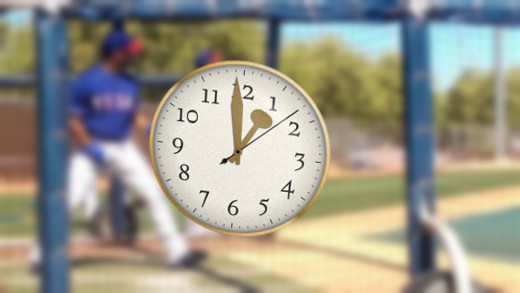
{"hour": 12, "minute": 59, "second": 8}
